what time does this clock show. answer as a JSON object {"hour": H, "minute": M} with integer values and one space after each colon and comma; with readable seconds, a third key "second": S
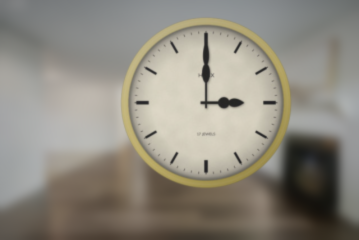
{"hour": 3, "minute": 0}
